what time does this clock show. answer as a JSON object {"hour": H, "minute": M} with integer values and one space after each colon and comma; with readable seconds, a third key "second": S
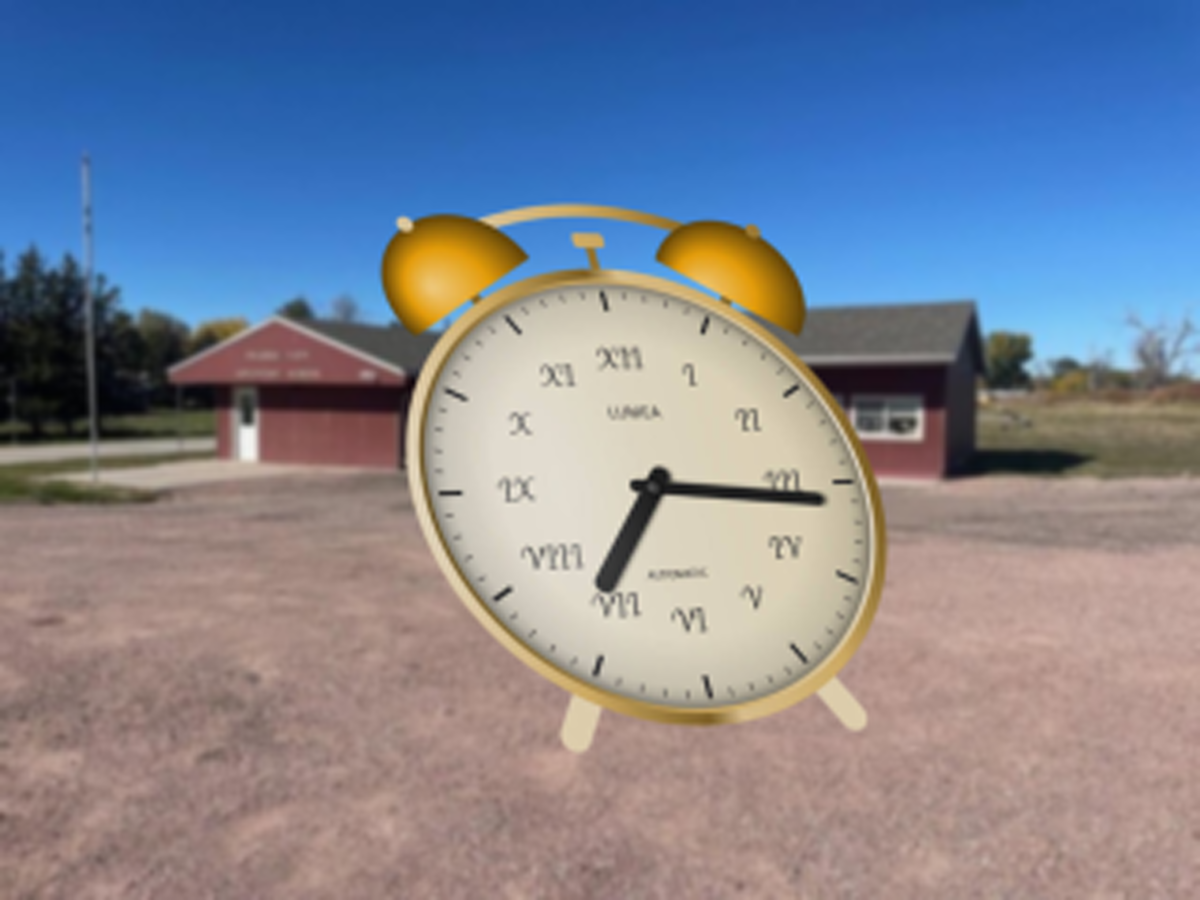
{"hour": 7, "minute": 16}
